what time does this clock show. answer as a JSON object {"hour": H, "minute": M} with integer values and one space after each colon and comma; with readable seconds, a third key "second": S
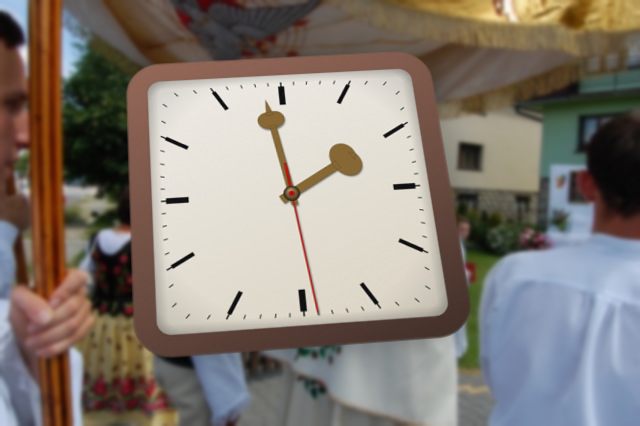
{"hour": 1, "minute": 58, "second": 29}
